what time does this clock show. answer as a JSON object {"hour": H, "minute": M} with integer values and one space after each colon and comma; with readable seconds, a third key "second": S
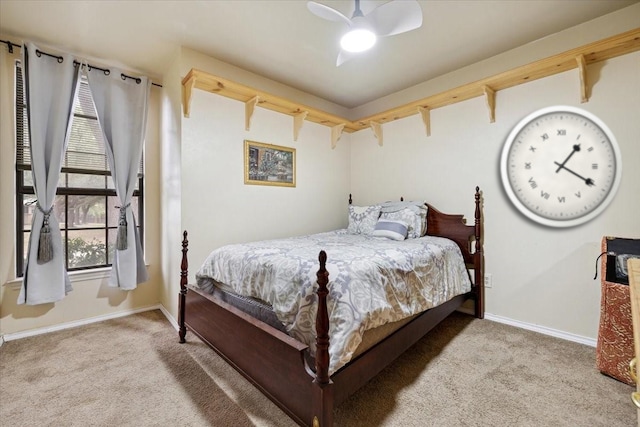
{"hour": 1, "minute": 20}
